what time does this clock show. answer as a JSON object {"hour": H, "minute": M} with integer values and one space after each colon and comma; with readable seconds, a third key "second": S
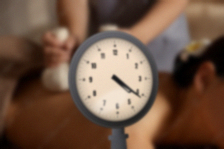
{"hour": 4, "minute": 21}
